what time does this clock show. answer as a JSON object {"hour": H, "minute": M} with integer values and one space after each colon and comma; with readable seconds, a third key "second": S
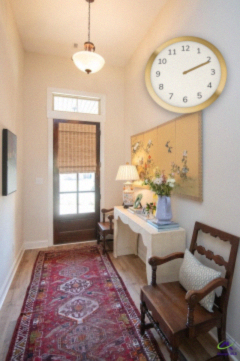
{"hour": 2, "minute": 11}
